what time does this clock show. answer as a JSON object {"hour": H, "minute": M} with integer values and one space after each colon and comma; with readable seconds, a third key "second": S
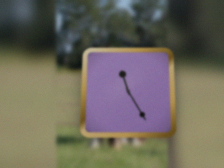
{"hour": 11, "minute": 25}
